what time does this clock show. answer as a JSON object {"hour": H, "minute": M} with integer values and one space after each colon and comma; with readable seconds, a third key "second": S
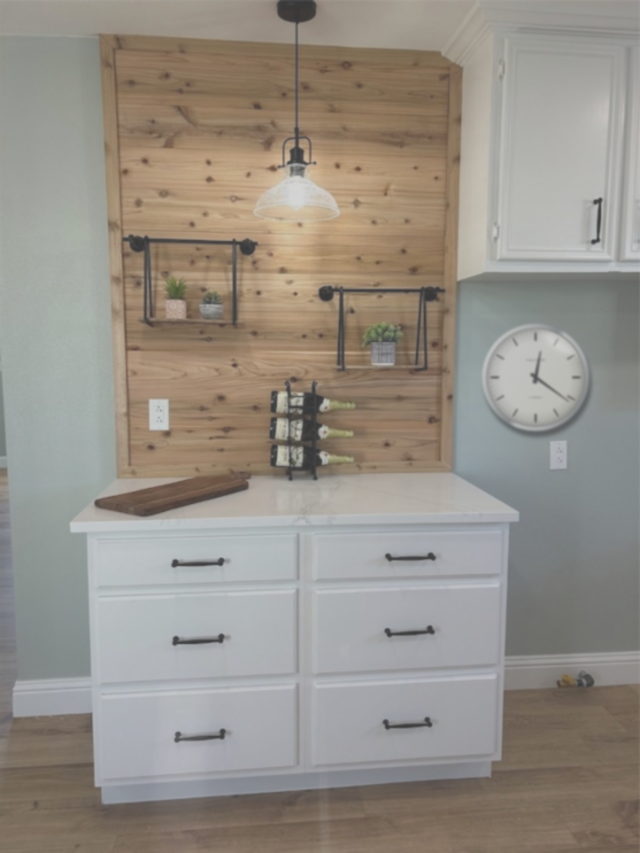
{"hour": 12, "minute": 21}
